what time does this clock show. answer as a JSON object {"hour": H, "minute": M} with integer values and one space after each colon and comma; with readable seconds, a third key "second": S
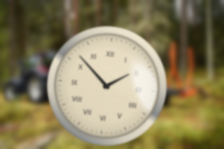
{"hour": 1, "minute": 52}
